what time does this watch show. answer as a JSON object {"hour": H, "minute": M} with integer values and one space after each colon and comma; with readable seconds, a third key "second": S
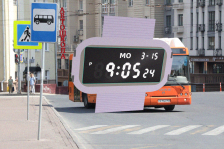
{"hour": 9, "minute": 5, "second": 24}
